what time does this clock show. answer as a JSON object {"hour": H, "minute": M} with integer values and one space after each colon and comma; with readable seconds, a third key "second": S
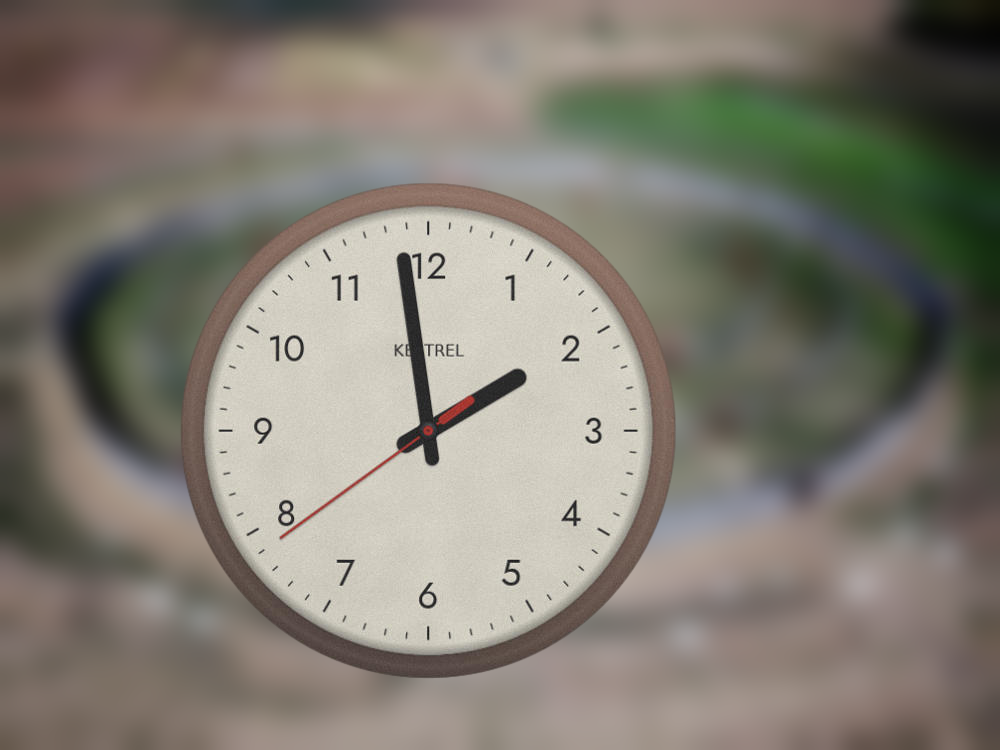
{"hour": 1, "minute": 58, "second": 39}
